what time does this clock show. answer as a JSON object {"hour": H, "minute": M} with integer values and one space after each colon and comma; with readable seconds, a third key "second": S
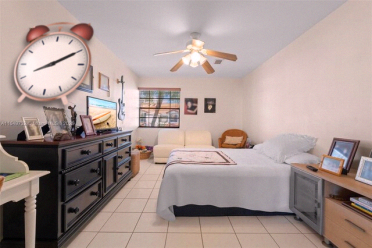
{"hour": 8, "minute": 10}
